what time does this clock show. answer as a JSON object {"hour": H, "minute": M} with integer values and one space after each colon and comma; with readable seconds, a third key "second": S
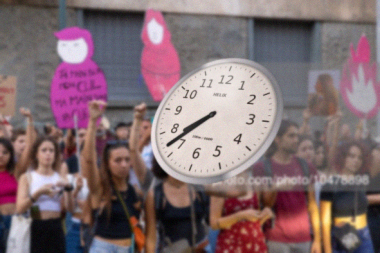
{"hour": 7, "minute": 37}
